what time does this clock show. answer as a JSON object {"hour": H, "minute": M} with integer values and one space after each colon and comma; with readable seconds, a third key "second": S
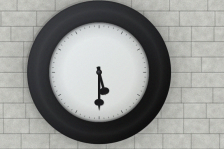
{"hour": 5, "minute": 30}
